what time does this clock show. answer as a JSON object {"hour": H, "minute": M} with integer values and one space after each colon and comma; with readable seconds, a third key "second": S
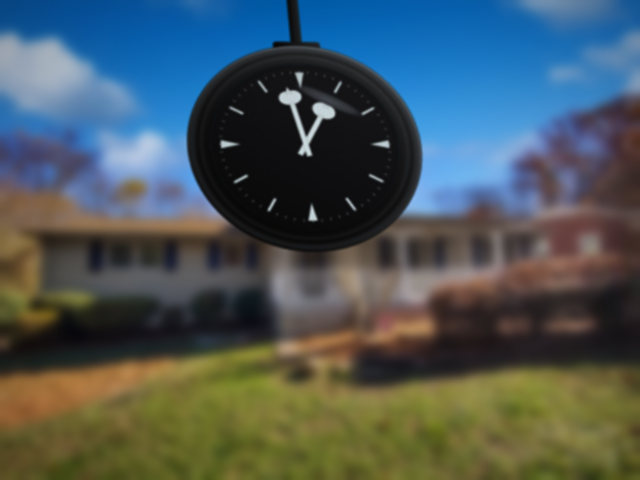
{"hour": 12, "minute": 58}
